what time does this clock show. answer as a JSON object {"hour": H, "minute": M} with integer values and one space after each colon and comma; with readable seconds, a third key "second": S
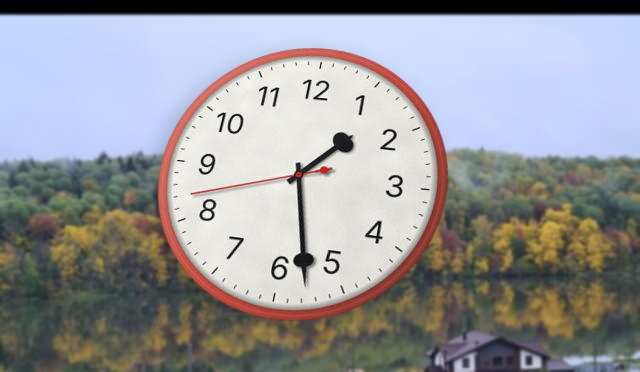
{"hour": 1, "minute": 27, "second": 42}
